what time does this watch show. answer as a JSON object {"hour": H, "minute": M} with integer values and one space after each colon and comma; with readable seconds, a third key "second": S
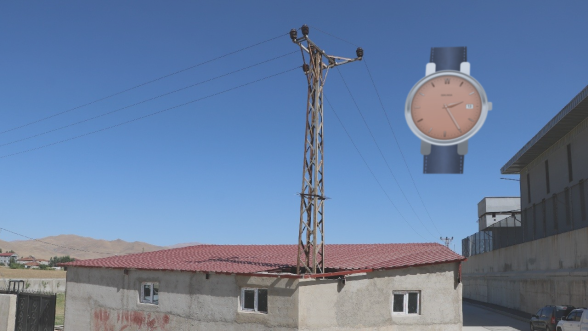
{"hour": 2, "minute": 25}
